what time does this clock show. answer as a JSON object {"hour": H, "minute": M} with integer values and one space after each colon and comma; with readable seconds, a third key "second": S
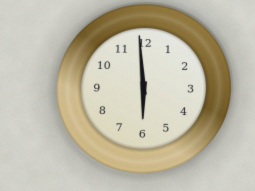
{"hour": 5, "minute": 59}
